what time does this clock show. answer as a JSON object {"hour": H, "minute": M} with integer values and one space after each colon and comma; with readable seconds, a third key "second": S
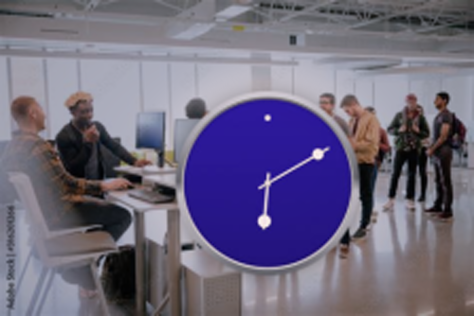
{"hour": 6, "minute": 10}
